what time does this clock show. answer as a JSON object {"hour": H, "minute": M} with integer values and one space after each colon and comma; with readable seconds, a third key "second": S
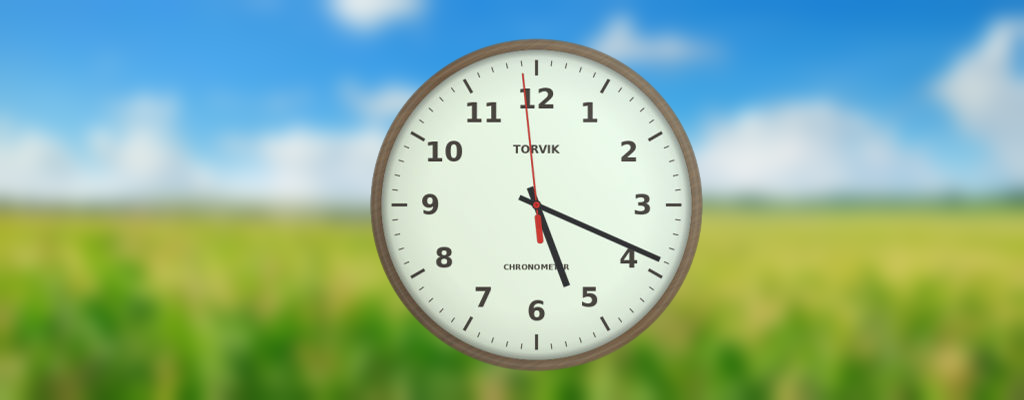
{"hour": 5, "minute": 18, "second": 59}
